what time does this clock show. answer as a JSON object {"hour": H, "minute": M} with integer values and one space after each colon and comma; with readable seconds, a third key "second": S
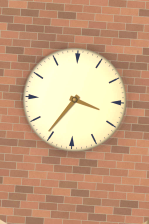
{"hour": 3, "minute": 36}
